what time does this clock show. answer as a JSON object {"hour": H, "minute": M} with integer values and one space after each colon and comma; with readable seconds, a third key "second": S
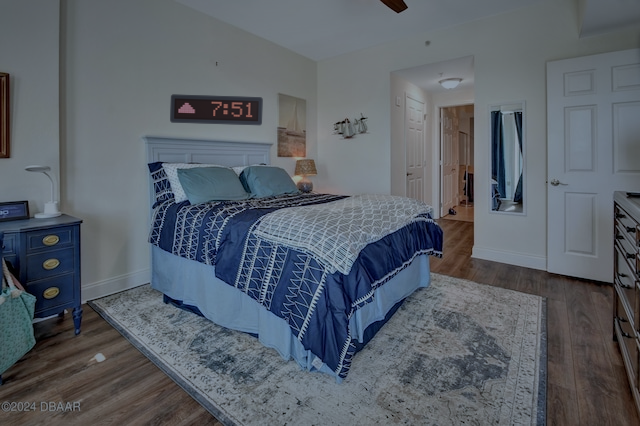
{"hour": 7, "minute": 51}
